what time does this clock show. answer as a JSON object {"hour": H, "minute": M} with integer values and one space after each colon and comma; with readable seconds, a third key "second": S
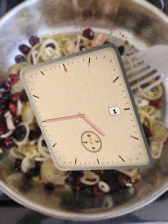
{"hour": 4, "minute": 45}
